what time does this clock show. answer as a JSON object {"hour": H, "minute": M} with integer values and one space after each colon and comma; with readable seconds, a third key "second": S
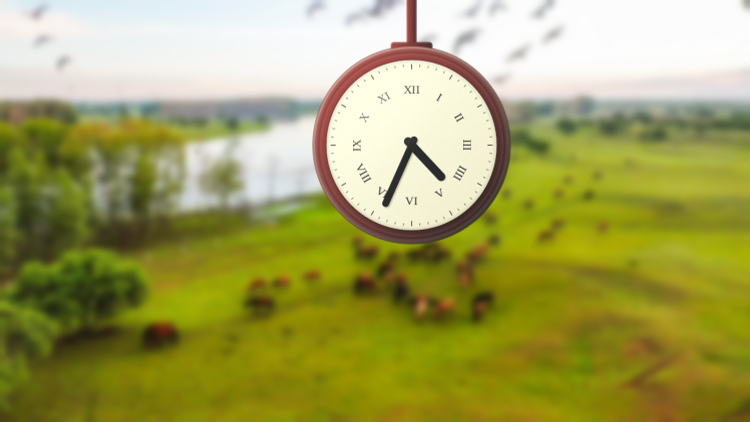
{"hour": 4, "minute": 34}
